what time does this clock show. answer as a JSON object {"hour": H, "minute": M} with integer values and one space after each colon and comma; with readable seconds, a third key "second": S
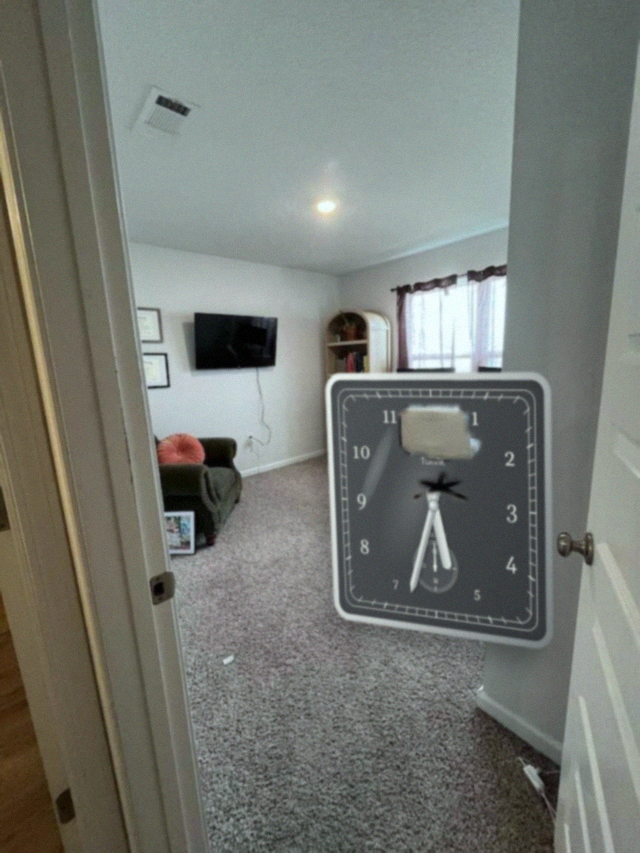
{"hour": 5, "minute": 33}
